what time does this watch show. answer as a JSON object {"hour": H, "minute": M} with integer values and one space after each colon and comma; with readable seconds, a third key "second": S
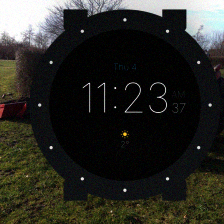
{"hour": 11, "minute": 23, "second": 37}
